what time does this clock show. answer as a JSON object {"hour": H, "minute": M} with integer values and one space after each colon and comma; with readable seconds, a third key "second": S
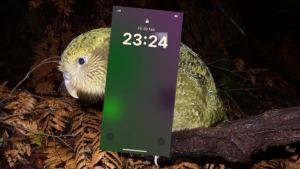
{"hour": 23, "minute": 24}
